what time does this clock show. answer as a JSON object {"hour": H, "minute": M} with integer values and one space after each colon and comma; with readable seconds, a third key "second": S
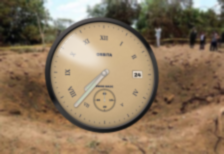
{"hour": 7, "minute": 37}
